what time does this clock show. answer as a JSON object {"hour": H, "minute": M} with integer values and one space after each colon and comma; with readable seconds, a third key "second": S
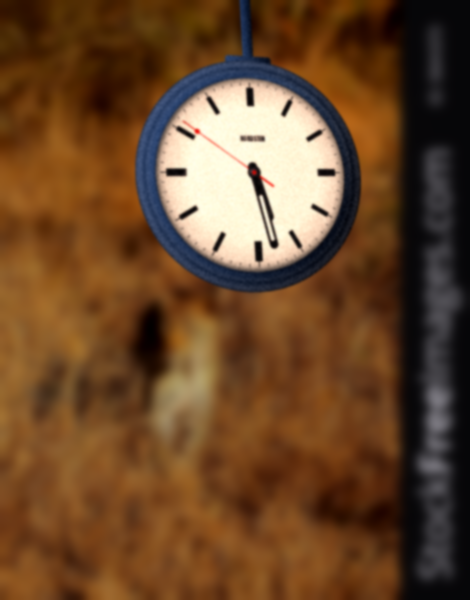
{"hour": 5, "minute": 27, "second": 51}
